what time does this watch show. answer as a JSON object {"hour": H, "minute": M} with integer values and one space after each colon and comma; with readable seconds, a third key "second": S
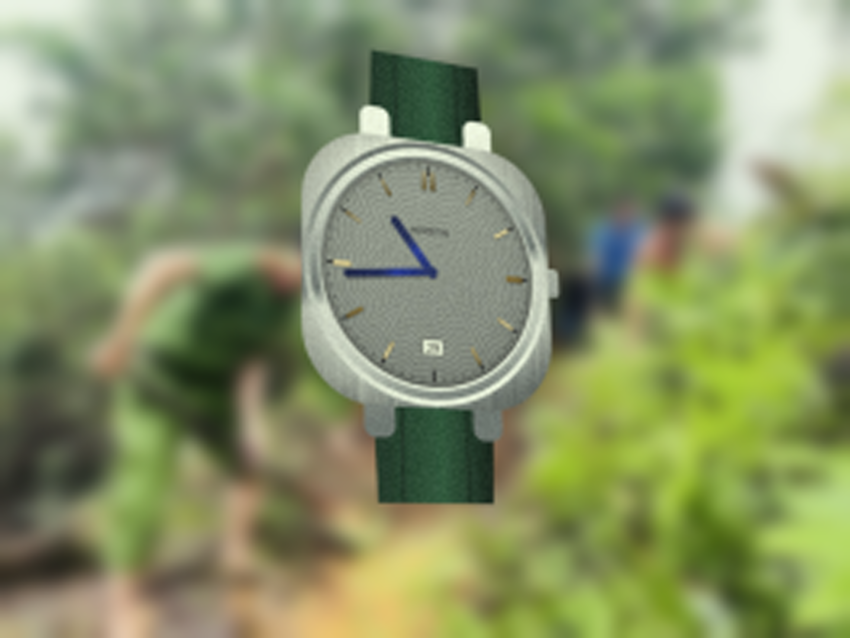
{"hour": 10, "minute": 44}
